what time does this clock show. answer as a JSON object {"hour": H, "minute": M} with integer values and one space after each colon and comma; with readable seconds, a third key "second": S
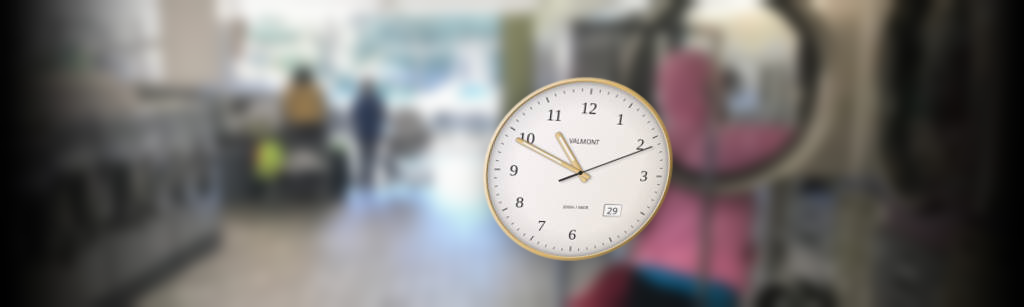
{"hour": 10, "minute": 49, "second": 11}
